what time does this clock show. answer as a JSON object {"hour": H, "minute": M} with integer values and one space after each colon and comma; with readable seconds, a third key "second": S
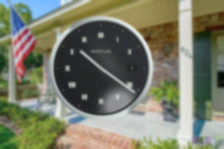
{"hour": 10, "minute": 21}
